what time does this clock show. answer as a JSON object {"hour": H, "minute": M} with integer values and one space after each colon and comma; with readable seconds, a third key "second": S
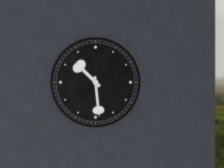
{"hour": 10, "minute": 29}
